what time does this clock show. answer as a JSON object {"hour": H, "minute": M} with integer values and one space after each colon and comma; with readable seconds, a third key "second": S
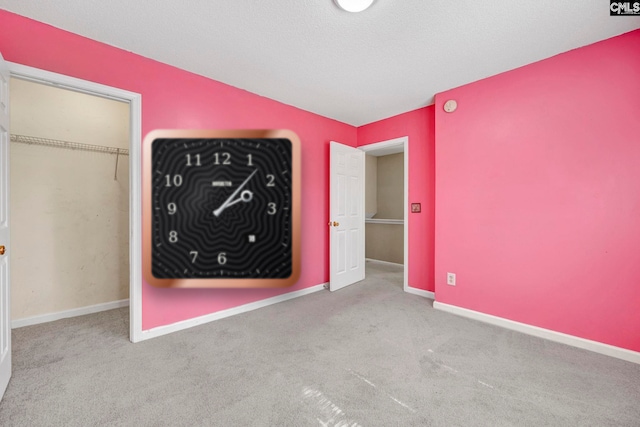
{"hour": 2, "minute": 7}
